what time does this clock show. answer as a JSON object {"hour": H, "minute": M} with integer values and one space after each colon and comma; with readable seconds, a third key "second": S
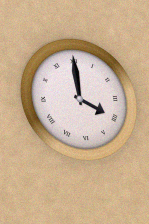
{"hour": 4, "minute": 0}
